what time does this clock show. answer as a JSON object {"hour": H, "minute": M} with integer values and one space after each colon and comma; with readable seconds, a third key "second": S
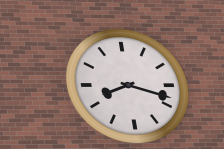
{"hour": 8, "minute": 18}
